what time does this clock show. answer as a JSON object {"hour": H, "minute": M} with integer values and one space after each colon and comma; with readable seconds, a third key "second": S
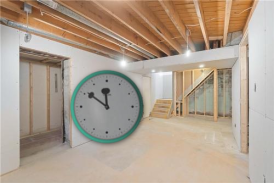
{"hour": 11, "minute": 51}
